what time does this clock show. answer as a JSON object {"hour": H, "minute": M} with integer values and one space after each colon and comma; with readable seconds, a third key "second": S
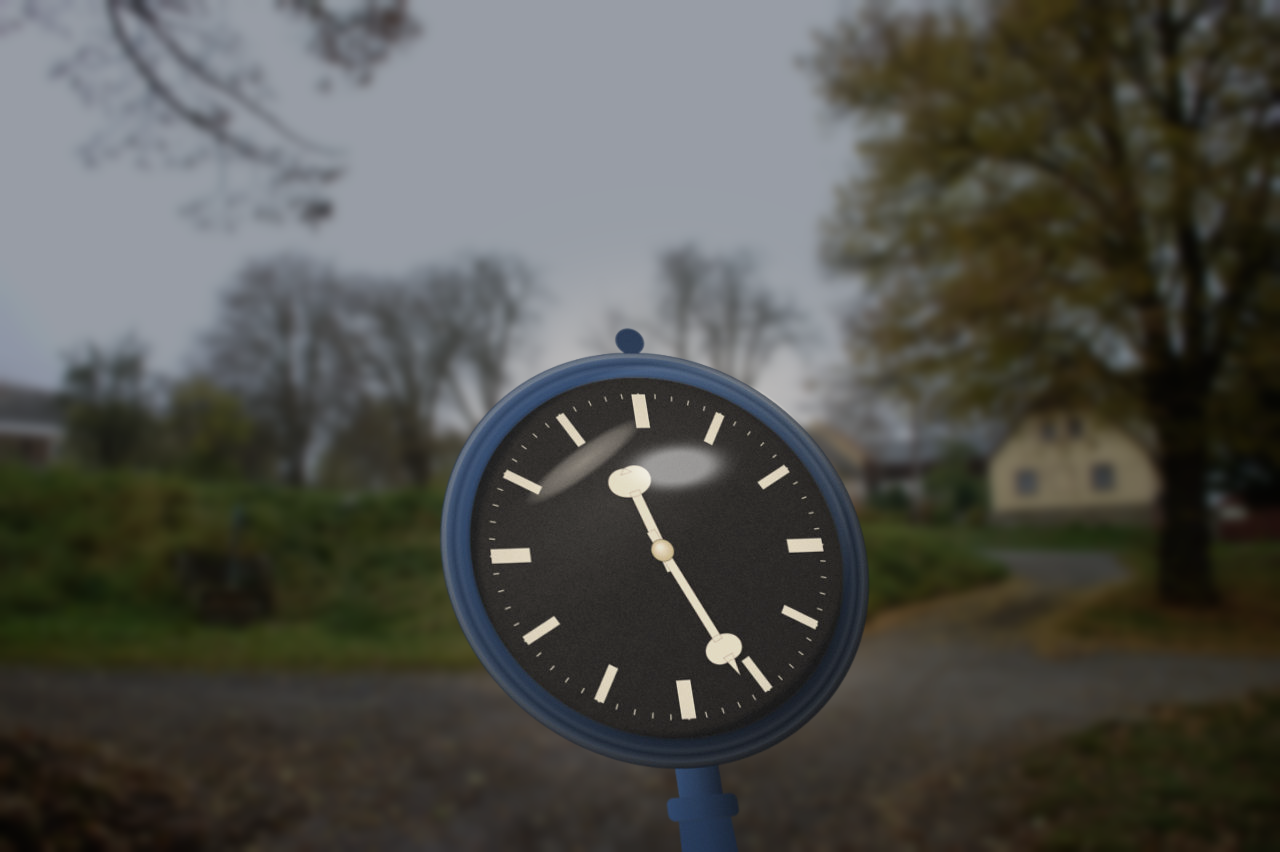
{"hour": 11, "minute": 26}
